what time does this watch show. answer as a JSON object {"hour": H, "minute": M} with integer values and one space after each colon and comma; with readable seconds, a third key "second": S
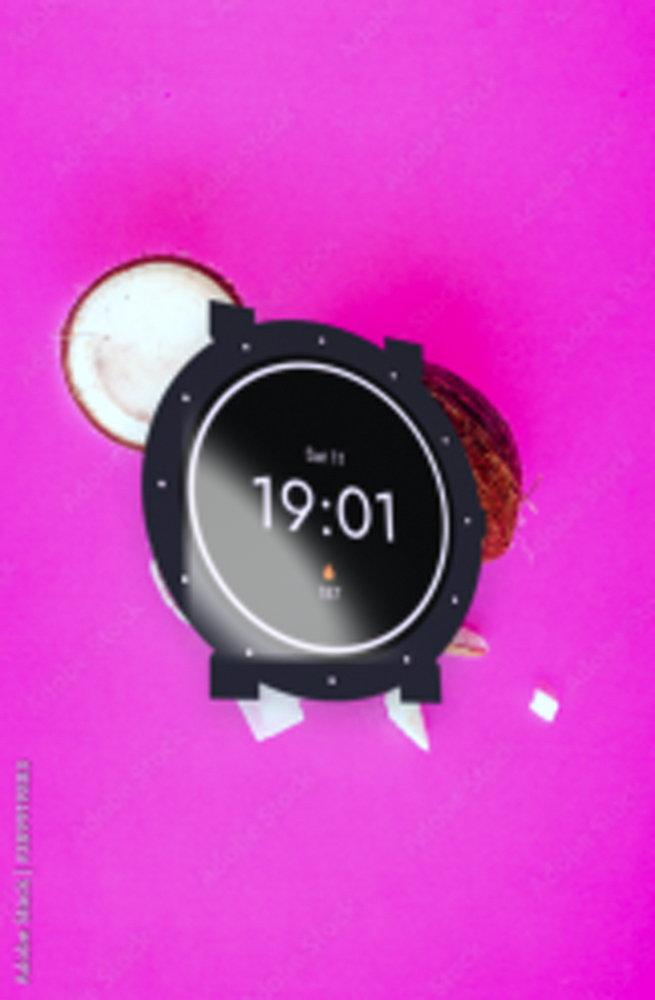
{"hour": 19, "minute": 1}
